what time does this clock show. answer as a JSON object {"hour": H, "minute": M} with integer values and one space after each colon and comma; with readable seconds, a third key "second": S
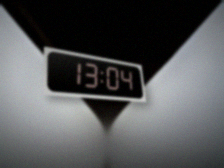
{"hour": 13, "minute": 4}
